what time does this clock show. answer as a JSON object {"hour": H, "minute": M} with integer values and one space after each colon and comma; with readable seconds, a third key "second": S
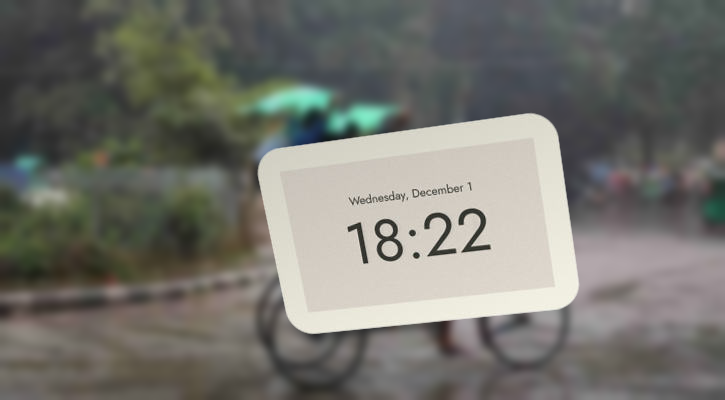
{"hour": 18, "minute": 22}
